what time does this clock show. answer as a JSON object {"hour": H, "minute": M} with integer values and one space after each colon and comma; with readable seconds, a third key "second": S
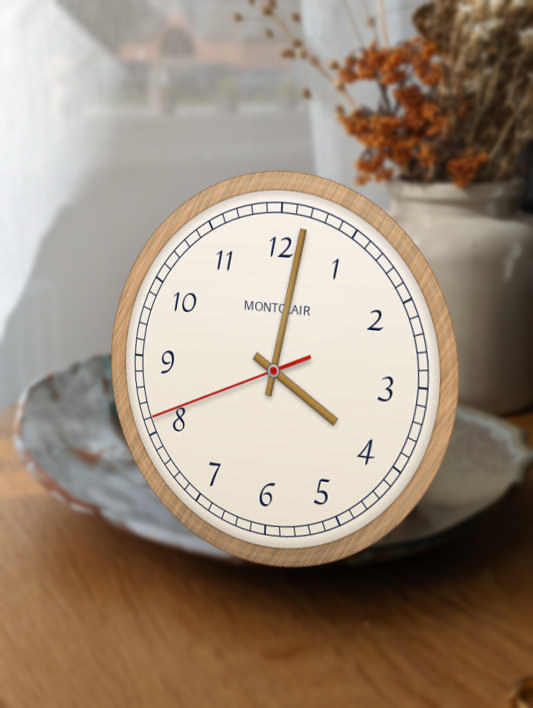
{"hour": 4, "minute": 1, "second": 41}
